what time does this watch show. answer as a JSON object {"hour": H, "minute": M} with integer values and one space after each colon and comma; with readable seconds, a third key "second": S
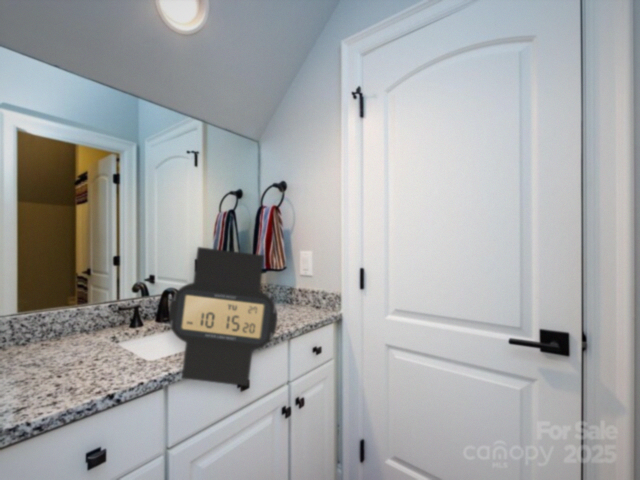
{"hour": 10, "minute": 15}
